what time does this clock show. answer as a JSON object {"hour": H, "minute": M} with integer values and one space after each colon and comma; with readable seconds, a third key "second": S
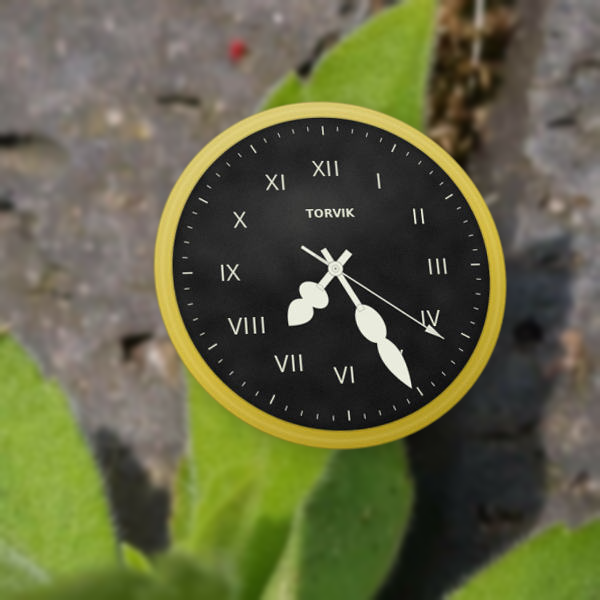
{"hour": 7, "minute": 25, "second": 21}
